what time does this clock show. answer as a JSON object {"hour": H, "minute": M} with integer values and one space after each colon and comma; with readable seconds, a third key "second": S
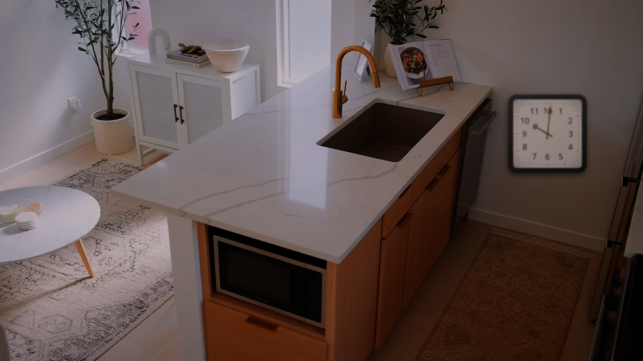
{"hour": 10, "minute": 1}
